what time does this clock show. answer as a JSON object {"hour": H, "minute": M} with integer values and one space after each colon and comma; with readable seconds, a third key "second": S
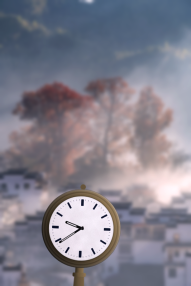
{"hour": 9, "minute": 39}
